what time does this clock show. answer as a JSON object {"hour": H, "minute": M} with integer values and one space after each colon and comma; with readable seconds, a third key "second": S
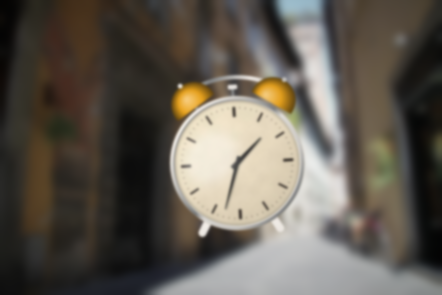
{"hour": 1, "minute": 33}
